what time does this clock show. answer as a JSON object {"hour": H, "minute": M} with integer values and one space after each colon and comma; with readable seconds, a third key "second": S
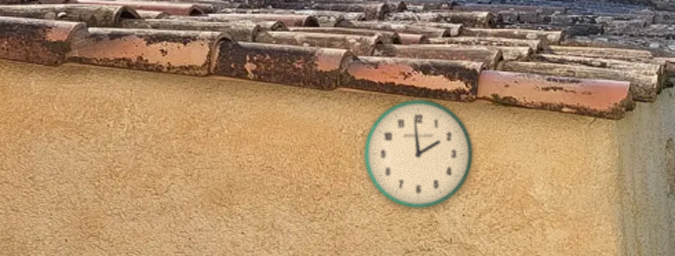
{"hour": 1, "minute": 59}
